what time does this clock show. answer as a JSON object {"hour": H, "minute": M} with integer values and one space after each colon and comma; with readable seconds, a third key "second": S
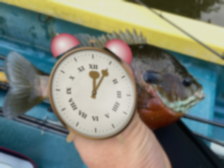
{"hour": 12, "minute": 5}
